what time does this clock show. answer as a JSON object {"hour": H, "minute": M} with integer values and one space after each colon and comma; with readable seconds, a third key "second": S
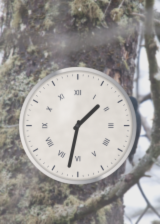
{"hour": 1, "minute": 32}
